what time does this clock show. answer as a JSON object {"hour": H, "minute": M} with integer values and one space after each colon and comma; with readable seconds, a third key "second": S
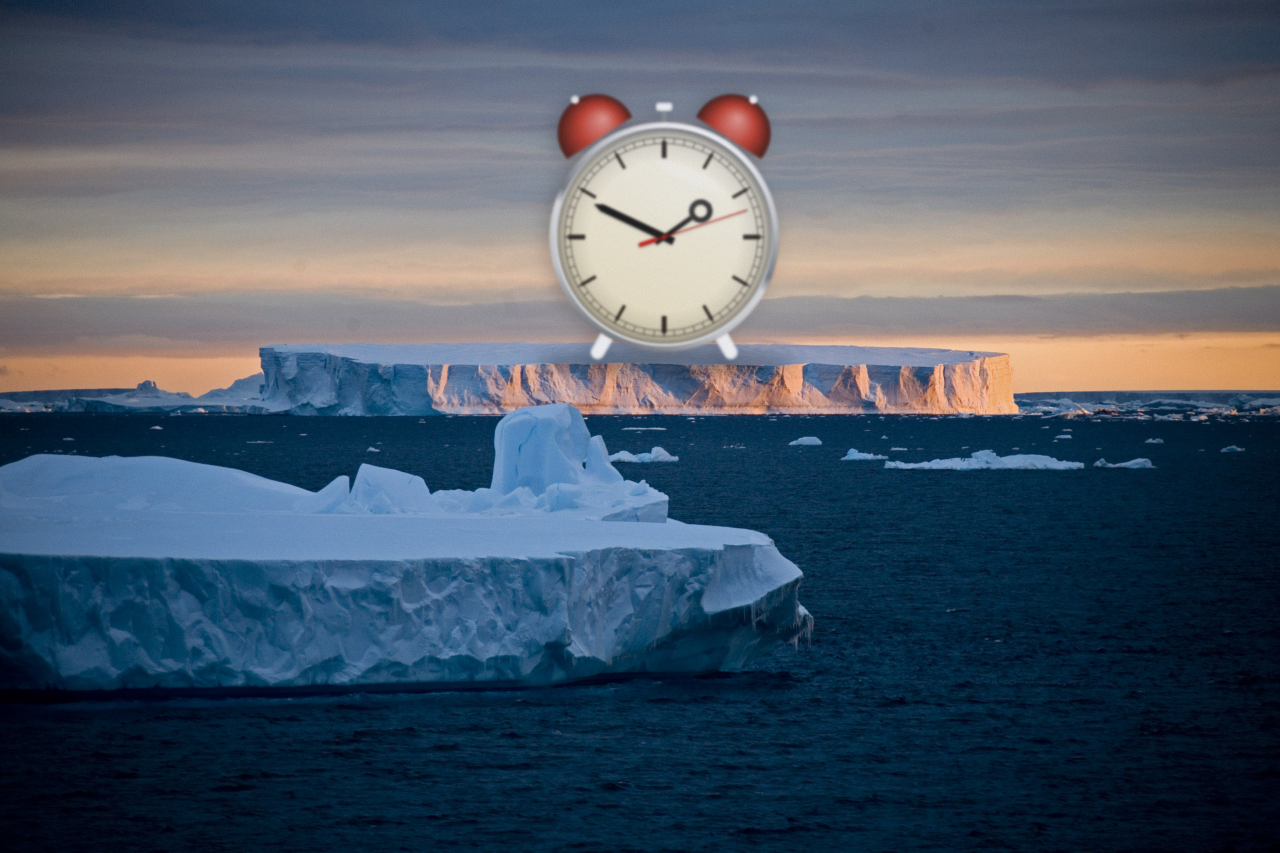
{"hour": 1, "minute": 49, "second": 12}
